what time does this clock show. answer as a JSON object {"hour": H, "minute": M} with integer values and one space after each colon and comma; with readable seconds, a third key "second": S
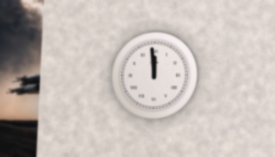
{"hour": 11, "minute": 59}
